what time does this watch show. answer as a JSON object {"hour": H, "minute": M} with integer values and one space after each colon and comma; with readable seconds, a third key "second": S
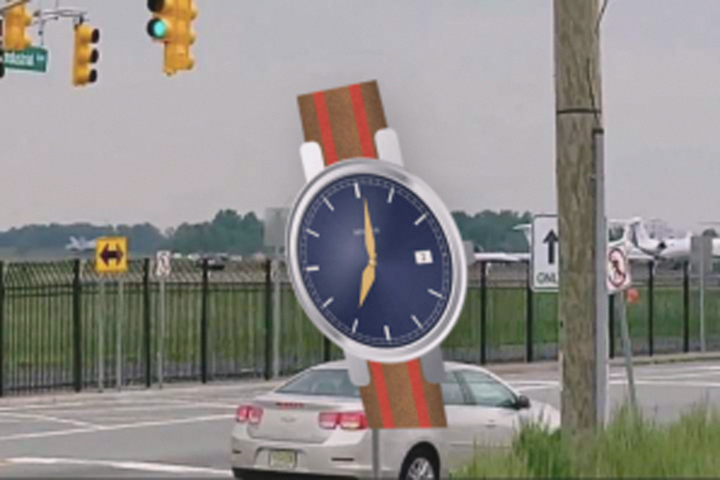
{"hour": 7, "minute": 1}
